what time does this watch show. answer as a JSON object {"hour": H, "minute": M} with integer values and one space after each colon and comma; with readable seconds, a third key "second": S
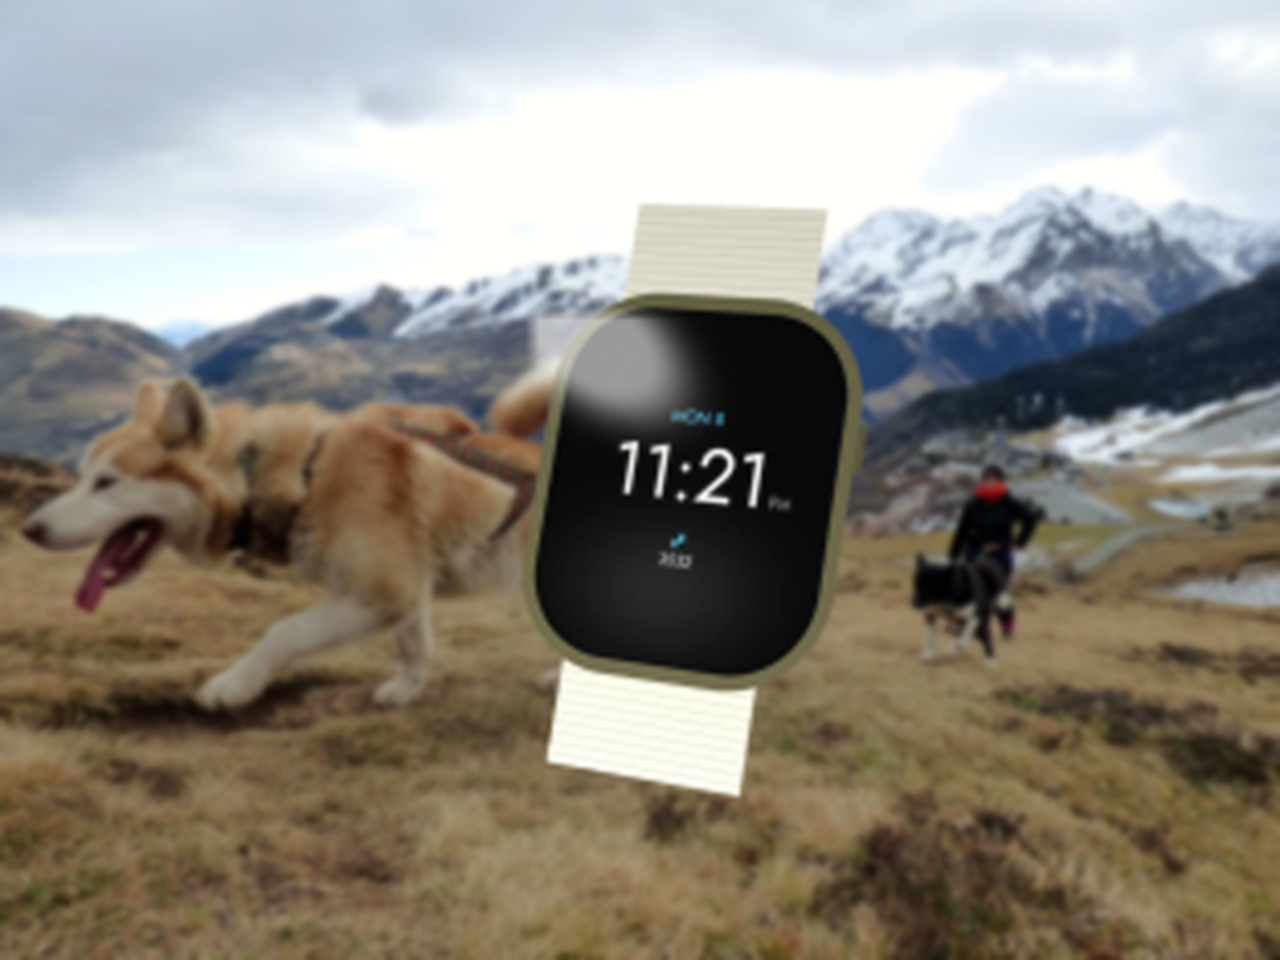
{"hour": 11, "minute": 21}
